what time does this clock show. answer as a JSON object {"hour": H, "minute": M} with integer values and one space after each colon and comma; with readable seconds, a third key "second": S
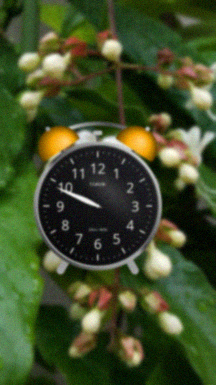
{"hour": 9, "minute": 49}
